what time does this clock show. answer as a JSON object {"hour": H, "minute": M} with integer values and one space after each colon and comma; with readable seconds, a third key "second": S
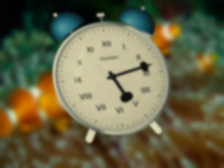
{"hour": 5, "minute": 13}
